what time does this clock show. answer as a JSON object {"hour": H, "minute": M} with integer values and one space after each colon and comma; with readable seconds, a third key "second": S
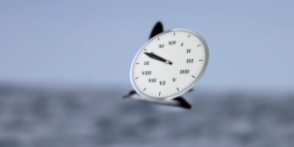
{"hour": 9, "minute": 49}
